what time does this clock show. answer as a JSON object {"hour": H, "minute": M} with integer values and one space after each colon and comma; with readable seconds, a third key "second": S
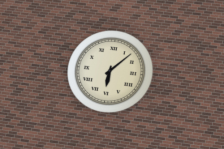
{"hour": 6, "minute": 7}
